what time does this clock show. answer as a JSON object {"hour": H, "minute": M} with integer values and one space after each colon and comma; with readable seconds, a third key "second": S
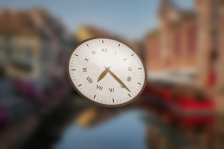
{"hour": 7, "minute": 24}
